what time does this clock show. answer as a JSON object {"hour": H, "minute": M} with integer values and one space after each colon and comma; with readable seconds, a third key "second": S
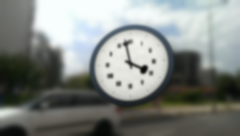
{"hour": 3, "minute": 58}
